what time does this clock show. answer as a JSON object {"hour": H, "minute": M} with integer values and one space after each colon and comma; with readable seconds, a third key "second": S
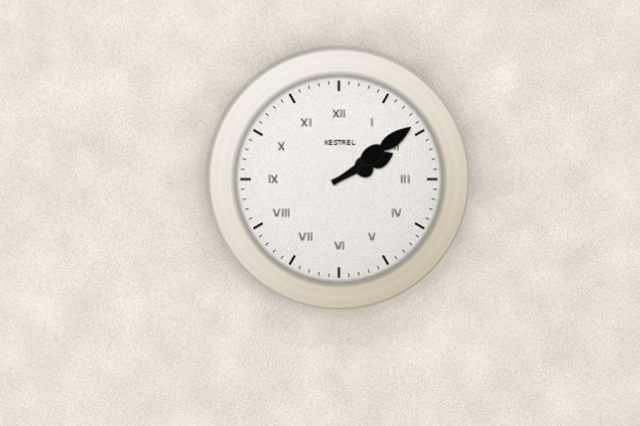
{"hour": 2, "minute": 9}
